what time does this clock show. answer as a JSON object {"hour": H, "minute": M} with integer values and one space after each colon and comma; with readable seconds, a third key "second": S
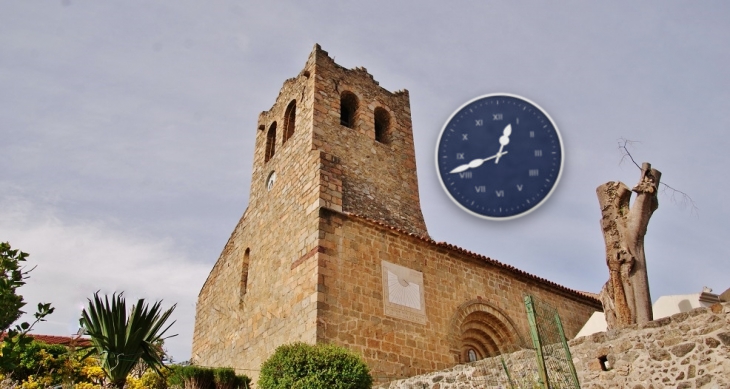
{"hour": 12, "minute": 42}
